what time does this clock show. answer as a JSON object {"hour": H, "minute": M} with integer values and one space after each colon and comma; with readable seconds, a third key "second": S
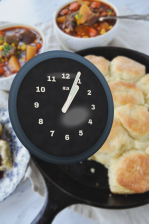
{"hour": 1, "minute": 4}
